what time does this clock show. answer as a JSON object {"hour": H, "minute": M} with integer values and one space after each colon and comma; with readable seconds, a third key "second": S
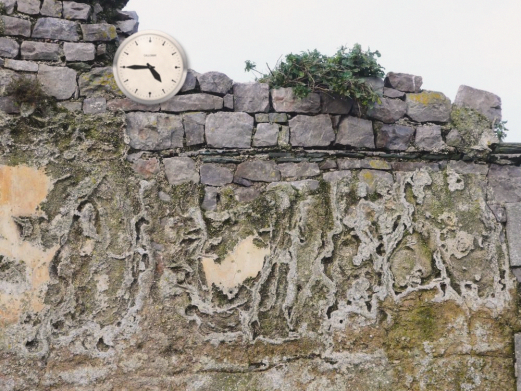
{"hour": 4, "minute": 45}
